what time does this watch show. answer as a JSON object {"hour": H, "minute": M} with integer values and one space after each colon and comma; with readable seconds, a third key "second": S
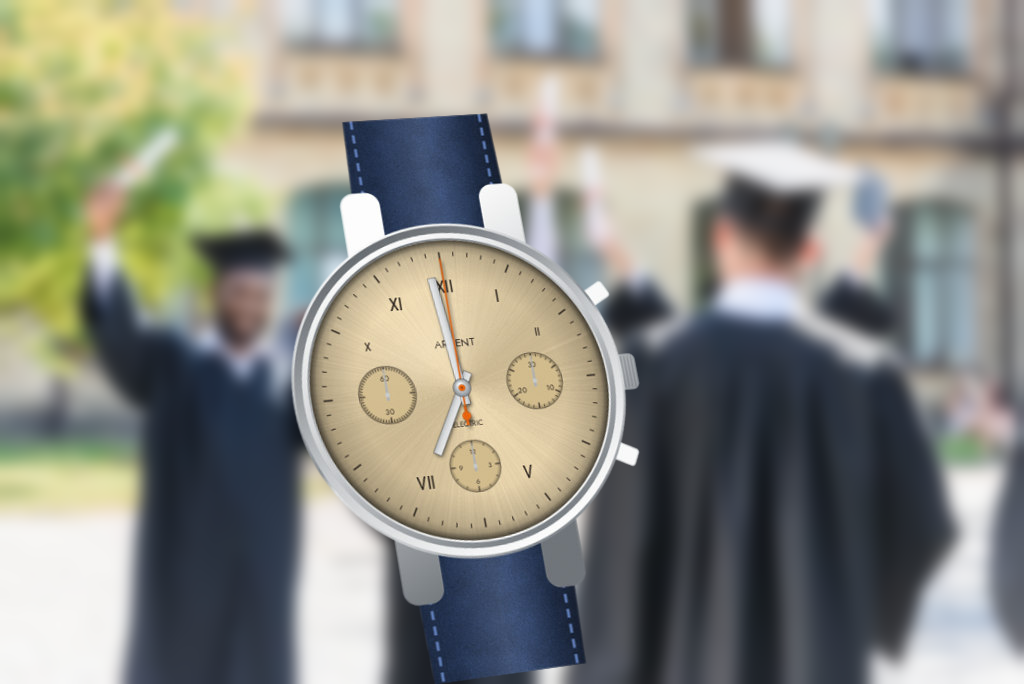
{"hour": 6, "minute": 59}
